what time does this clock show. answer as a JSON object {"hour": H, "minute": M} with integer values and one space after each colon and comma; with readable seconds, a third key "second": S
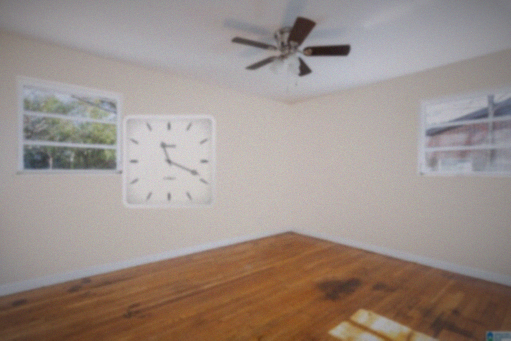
{"hour": 11, "minute": 19}
